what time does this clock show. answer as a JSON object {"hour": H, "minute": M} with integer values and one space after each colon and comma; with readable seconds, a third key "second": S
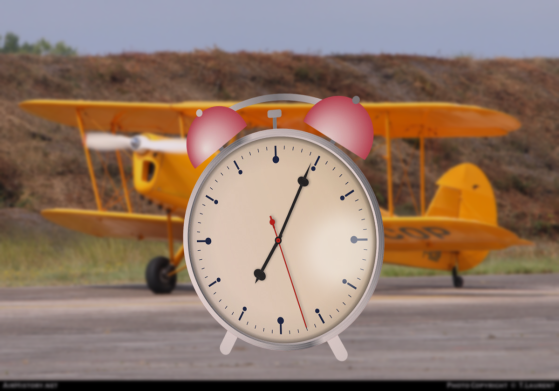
{"hour": 7, "minute": 4, "second": 27}
